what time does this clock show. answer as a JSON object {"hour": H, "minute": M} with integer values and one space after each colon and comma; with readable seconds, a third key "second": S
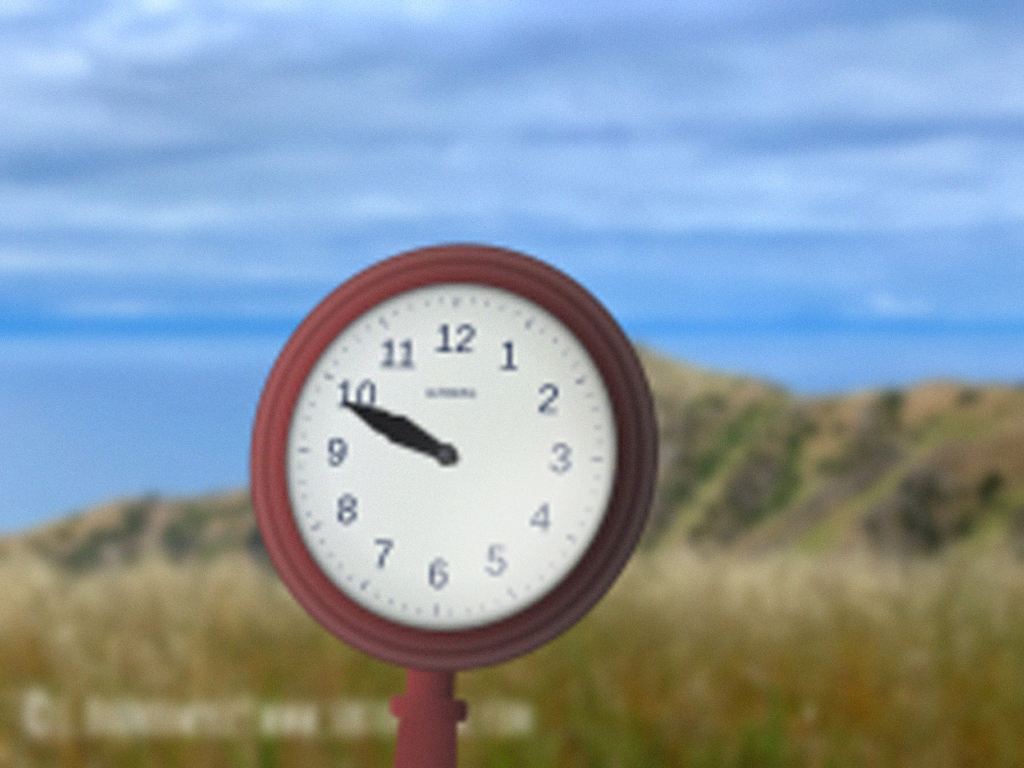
{"hour": 9, "minute": 49}
